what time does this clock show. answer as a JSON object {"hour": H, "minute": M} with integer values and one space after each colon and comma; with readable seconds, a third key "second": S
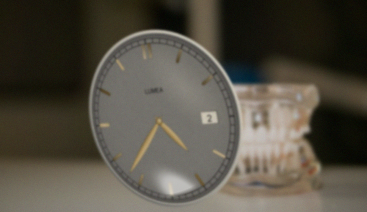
{"hour": 4, "minute": 37}
